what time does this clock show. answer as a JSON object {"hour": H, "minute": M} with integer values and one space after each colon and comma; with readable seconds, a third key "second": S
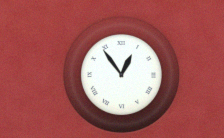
{"hour": 12, "minute": 54}
